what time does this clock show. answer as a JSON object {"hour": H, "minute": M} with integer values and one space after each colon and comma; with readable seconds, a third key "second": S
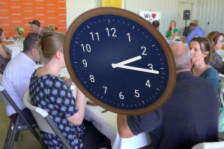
{"hour": 2, "minute": 16}
